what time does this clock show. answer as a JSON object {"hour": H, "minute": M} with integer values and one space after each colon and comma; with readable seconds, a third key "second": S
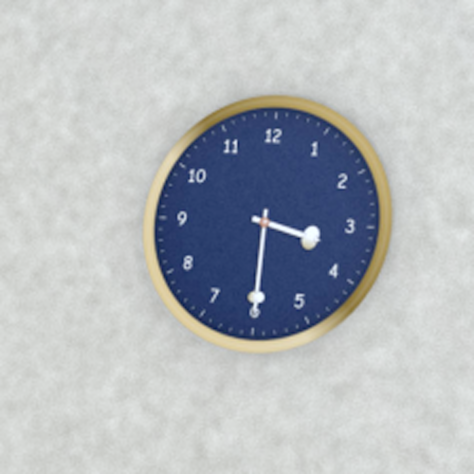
{"hour": 3, "minute": 30}
